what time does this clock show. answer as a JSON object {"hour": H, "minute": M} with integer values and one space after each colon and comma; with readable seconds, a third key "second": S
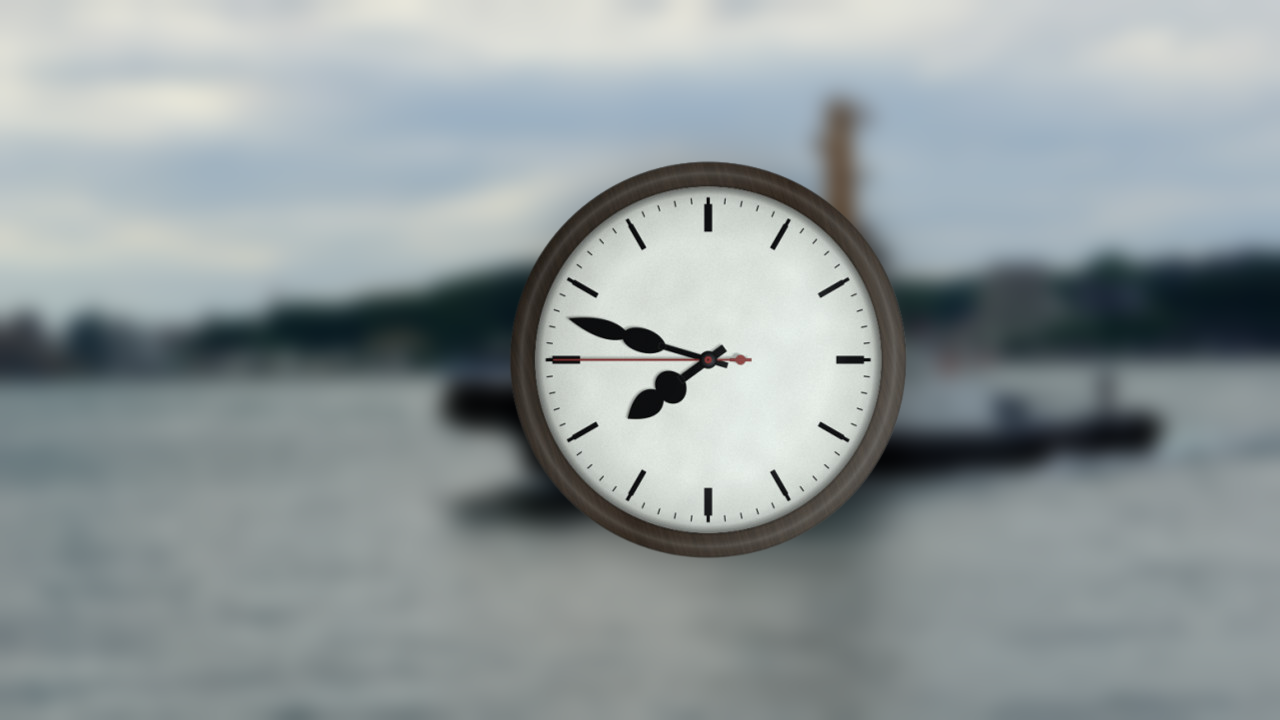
{"hour": 7, "minute": 47, "second": 45}
